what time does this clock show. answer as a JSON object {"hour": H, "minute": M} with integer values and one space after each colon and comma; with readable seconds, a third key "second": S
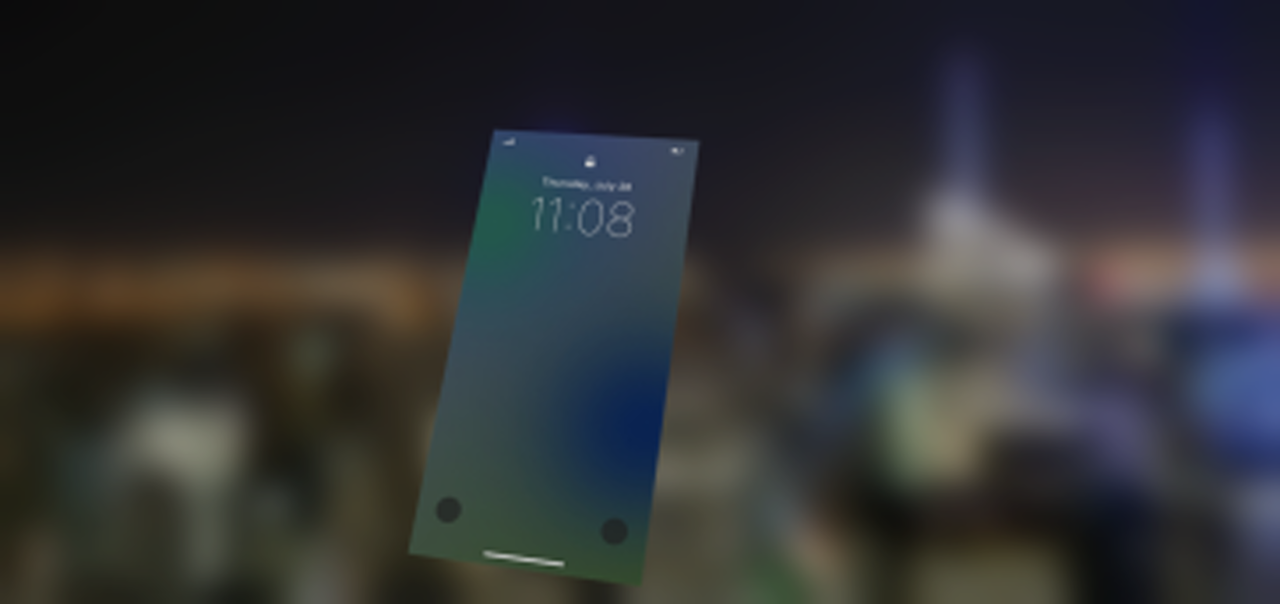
{"hour": 11, "minute": 8}
